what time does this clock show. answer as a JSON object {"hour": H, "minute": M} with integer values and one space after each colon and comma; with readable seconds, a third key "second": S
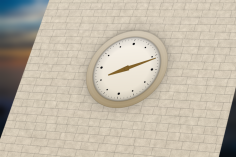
{"hour": 8, "minute": 11}
